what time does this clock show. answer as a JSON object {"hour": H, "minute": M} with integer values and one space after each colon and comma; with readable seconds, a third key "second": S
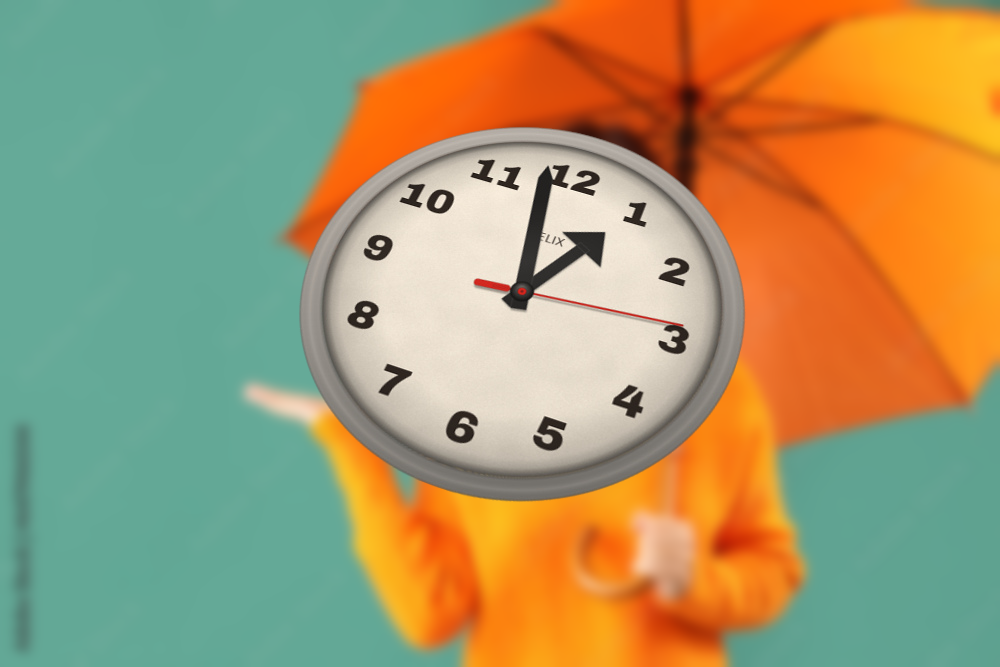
{"hour": 12, "minute": 58, "second": 14}
